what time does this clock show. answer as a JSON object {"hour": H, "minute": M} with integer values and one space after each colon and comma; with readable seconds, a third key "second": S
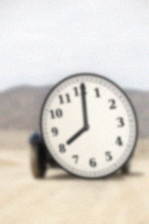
{"hour": 8, "minute": 1}
